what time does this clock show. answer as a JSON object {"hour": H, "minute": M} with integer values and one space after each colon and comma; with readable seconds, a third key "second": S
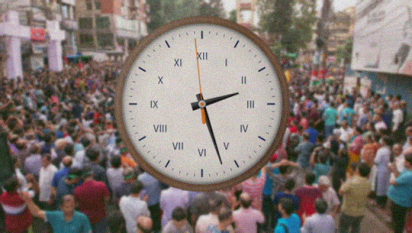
{"hour": 2, "minute": 26, "second": 59}
